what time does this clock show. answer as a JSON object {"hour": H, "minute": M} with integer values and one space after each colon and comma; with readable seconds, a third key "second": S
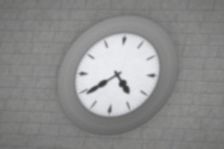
{"hour": 4, "minute": 39}
